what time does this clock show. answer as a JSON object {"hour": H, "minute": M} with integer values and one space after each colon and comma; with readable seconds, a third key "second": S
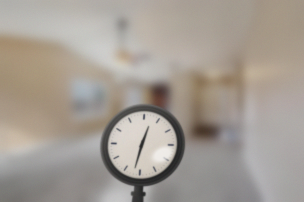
{"hour": 12, "minute": 32}
